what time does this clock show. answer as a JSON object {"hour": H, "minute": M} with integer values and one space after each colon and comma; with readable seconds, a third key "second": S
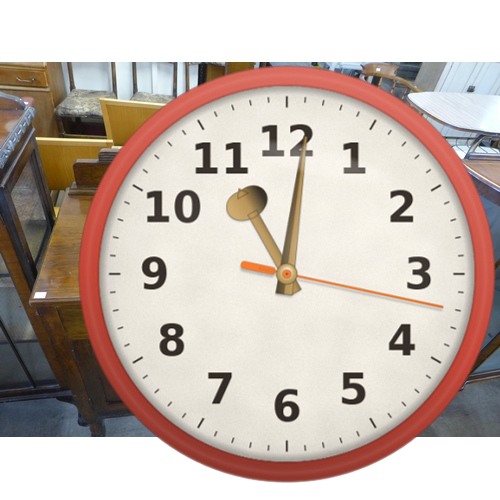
{"hour": 11, "minute": 1, "second": 17}
